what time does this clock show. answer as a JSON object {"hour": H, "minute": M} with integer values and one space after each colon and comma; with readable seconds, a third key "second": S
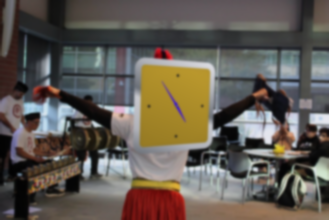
{"hour": 4, "minute": 54}
